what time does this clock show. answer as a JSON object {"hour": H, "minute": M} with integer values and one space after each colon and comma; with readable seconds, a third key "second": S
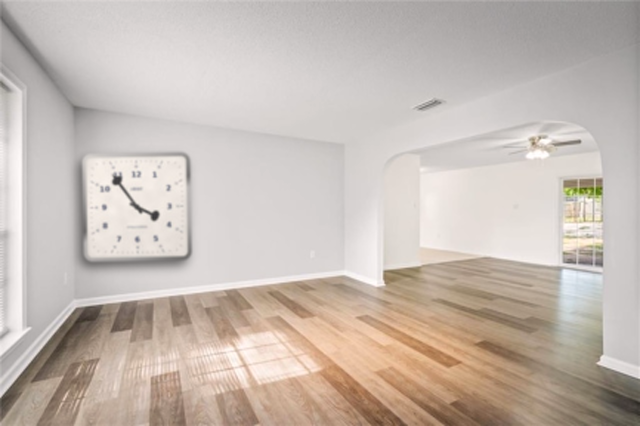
{"hour": 3, "minute": 54}
